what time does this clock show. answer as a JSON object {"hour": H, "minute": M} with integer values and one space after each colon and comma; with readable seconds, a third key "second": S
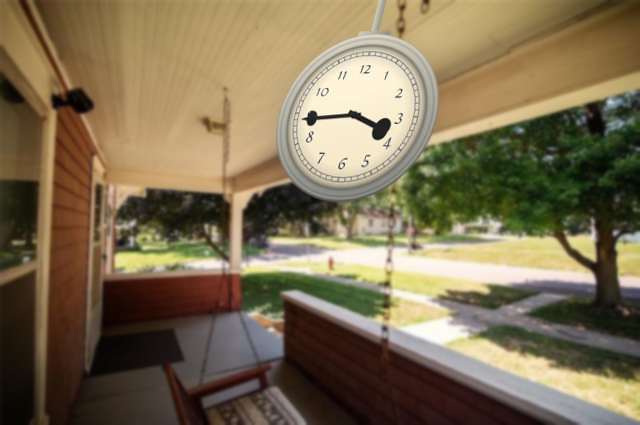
{"hour": 3, "minute": 44}
